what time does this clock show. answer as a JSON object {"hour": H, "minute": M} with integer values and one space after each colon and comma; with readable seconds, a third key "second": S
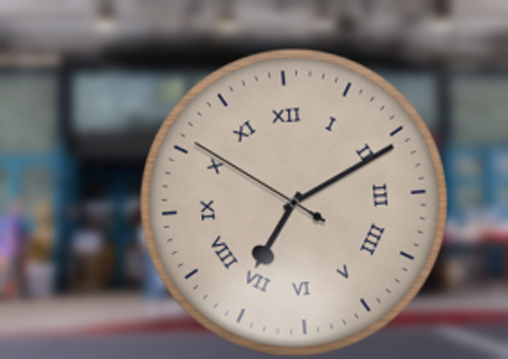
{"hour": 7, "minute": 10, "second": 51}
